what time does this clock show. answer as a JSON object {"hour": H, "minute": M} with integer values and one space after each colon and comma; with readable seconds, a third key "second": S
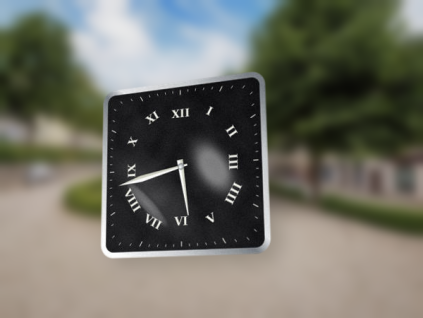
{"hour": 5, "minute": 43}
